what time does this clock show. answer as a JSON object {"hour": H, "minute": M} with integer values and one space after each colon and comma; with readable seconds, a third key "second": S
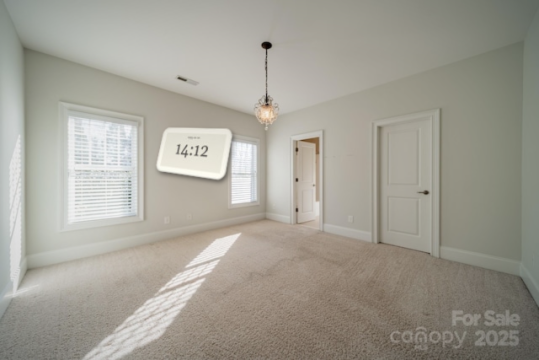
{"hour": 14, "minute": 12}
